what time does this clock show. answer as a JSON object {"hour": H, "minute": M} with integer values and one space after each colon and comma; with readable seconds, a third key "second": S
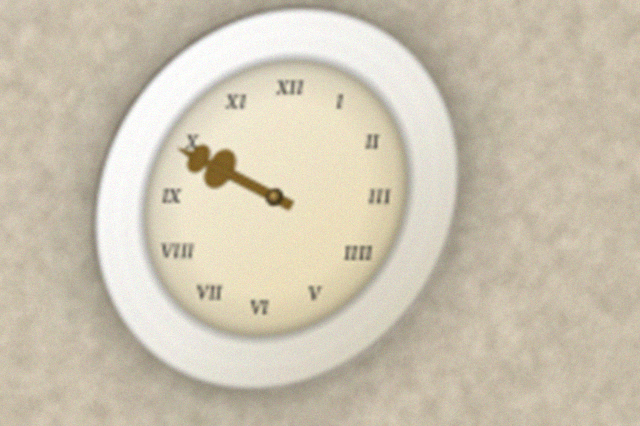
{"hour": 9, "minute": 49}
